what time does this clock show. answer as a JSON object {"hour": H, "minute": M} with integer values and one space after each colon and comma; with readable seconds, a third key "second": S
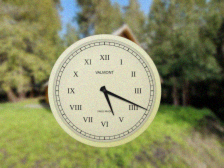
{"hour": 5, "minute": 19}
